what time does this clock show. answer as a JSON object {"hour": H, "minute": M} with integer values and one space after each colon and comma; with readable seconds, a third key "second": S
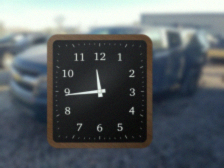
{"hour": 11, "minute": 44}
